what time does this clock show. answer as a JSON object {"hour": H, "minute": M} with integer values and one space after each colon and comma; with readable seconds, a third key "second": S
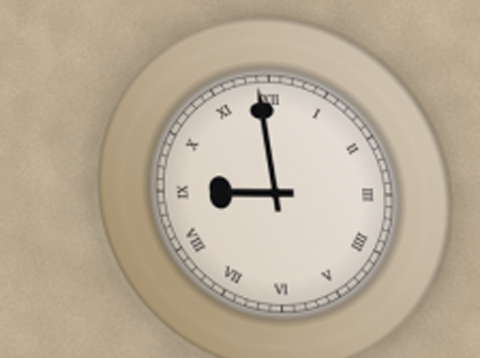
{"hour": 8, "minute": 59}
